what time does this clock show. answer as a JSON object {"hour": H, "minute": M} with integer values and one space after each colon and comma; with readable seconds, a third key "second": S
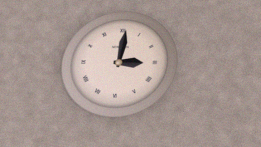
{"hour": 3, "minute": 1}
